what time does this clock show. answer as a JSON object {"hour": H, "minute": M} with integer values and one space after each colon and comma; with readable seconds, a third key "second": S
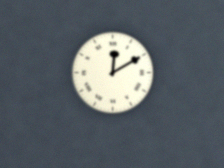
{"hour": 12, "minute": 10}
